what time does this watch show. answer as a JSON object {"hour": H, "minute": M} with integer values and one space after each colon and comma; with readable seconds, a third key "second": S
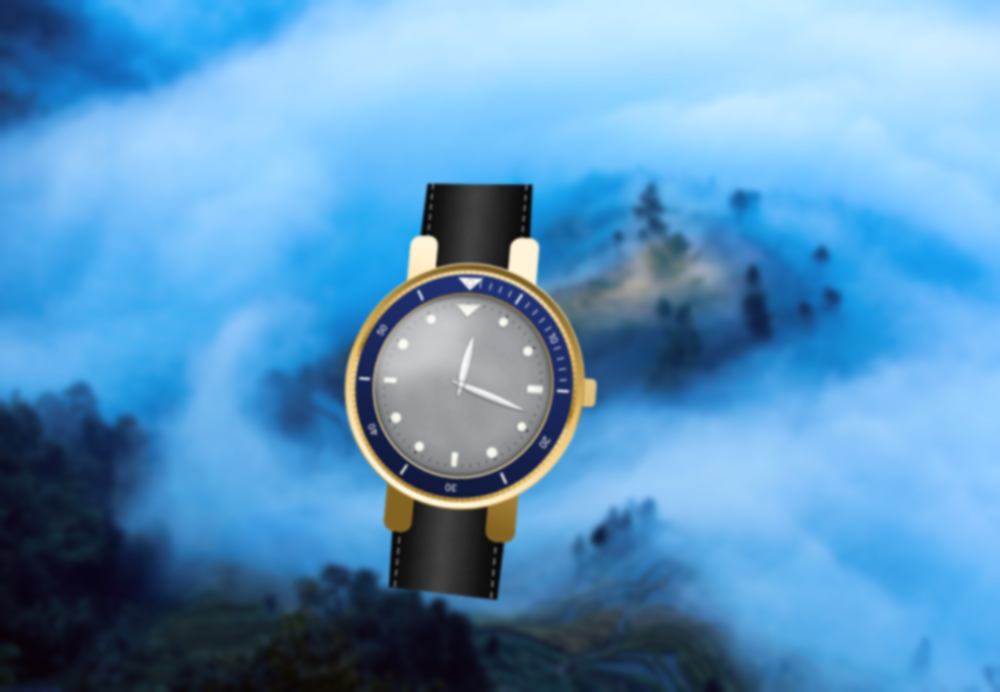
{"hour": 12, "minute": 18}
